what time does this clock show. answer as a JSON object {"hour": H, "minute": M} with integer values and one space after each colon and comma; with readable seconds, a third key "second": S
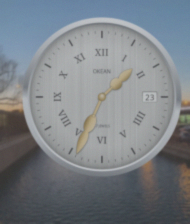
{"hour": 1, "minute": 34}
